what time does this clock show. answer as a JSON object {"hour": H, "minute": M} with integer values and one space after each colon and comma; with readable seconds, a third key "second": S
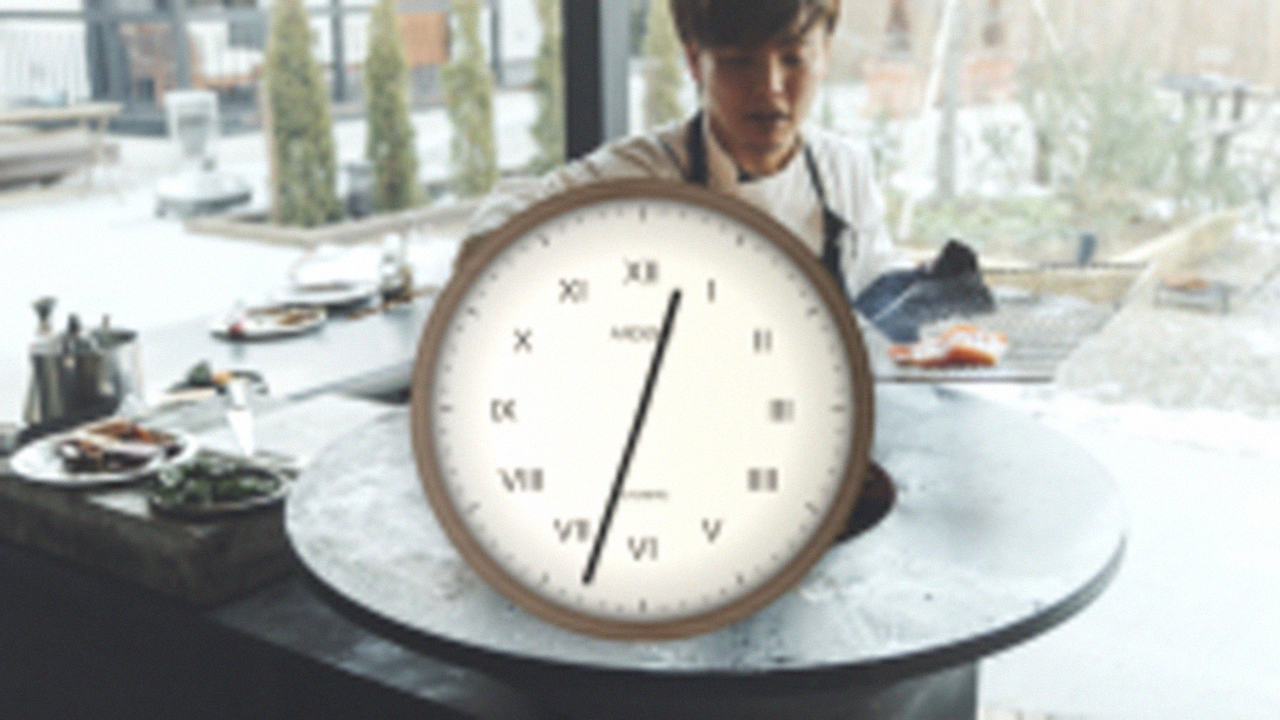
{"hour": 12, "minute": 33}
